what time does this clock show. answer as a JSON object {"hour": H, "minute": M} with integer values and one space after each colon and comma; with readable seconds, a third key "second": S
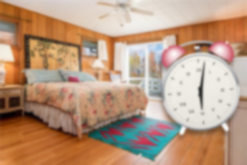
{"hour": 6, "minute": 2}
